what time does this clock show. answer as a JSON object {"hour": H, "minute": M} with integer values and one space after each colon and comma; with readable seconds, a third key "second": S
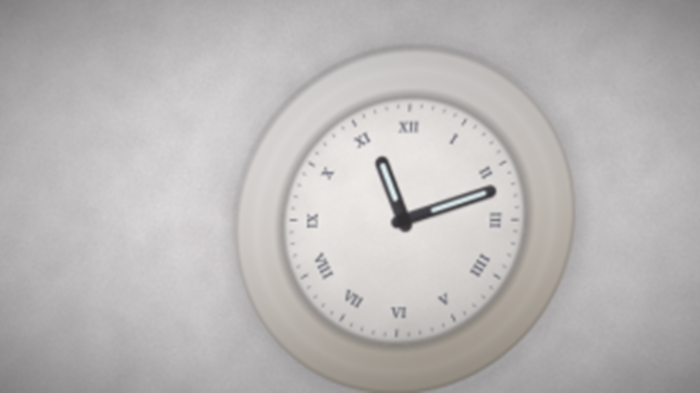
{"hour": 11, "minute": 12}
